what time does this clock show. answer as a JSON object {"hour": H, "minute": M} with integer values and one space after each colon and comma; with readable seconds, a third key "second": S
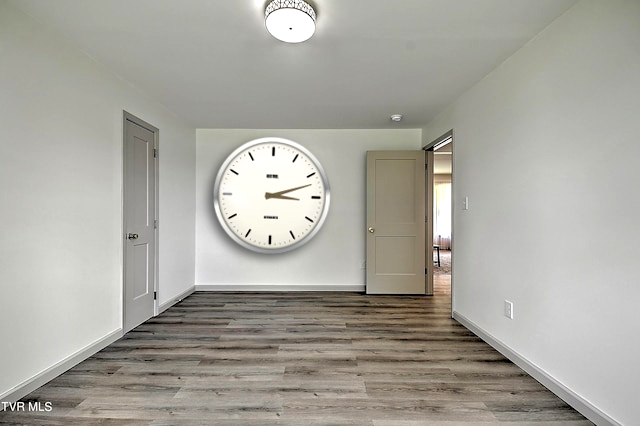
{"hour": 3, "minute": 12}
